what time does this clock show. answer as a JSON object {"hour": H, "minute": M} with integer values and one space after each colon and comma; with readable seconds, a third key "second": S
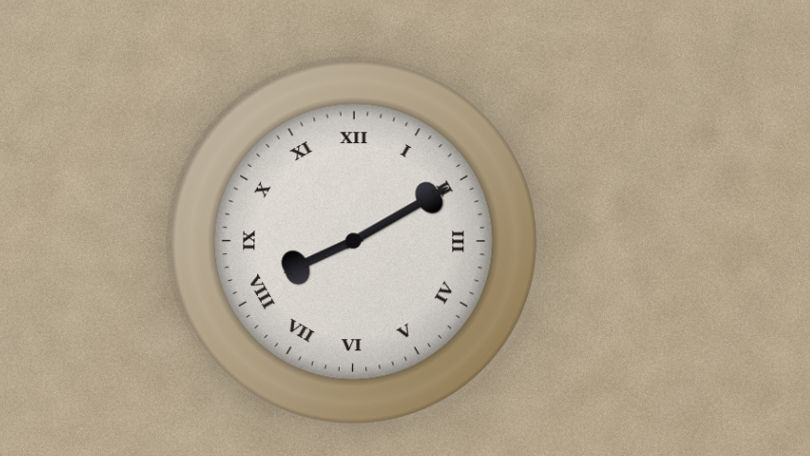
{"hour": 8, "minute": 10}
